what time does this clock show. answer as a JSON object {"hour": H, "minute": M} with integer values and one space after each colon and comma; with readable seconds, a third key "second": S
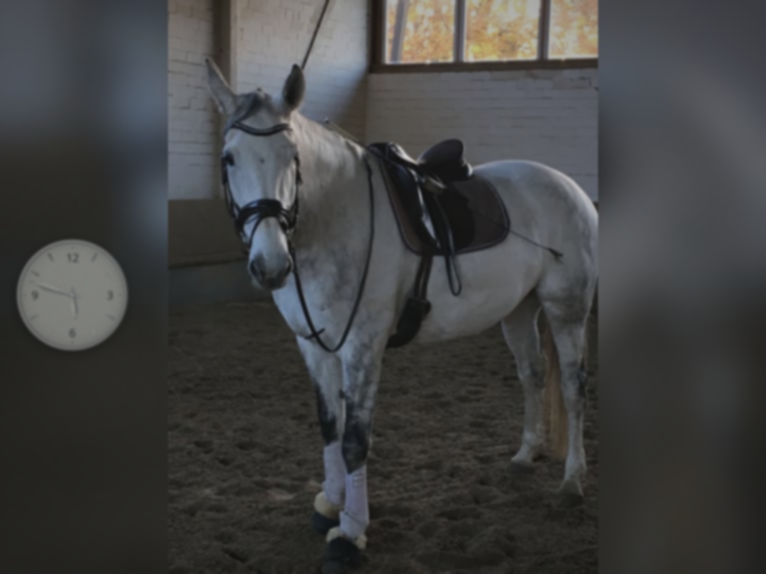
{"hour": 5, "minute": 48}
